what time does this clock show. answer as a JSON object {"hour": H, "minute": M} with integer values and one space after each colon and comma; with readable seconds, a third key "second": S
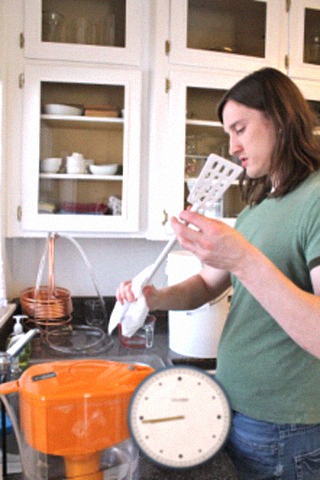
{"hour": 8, "minute": 44}
